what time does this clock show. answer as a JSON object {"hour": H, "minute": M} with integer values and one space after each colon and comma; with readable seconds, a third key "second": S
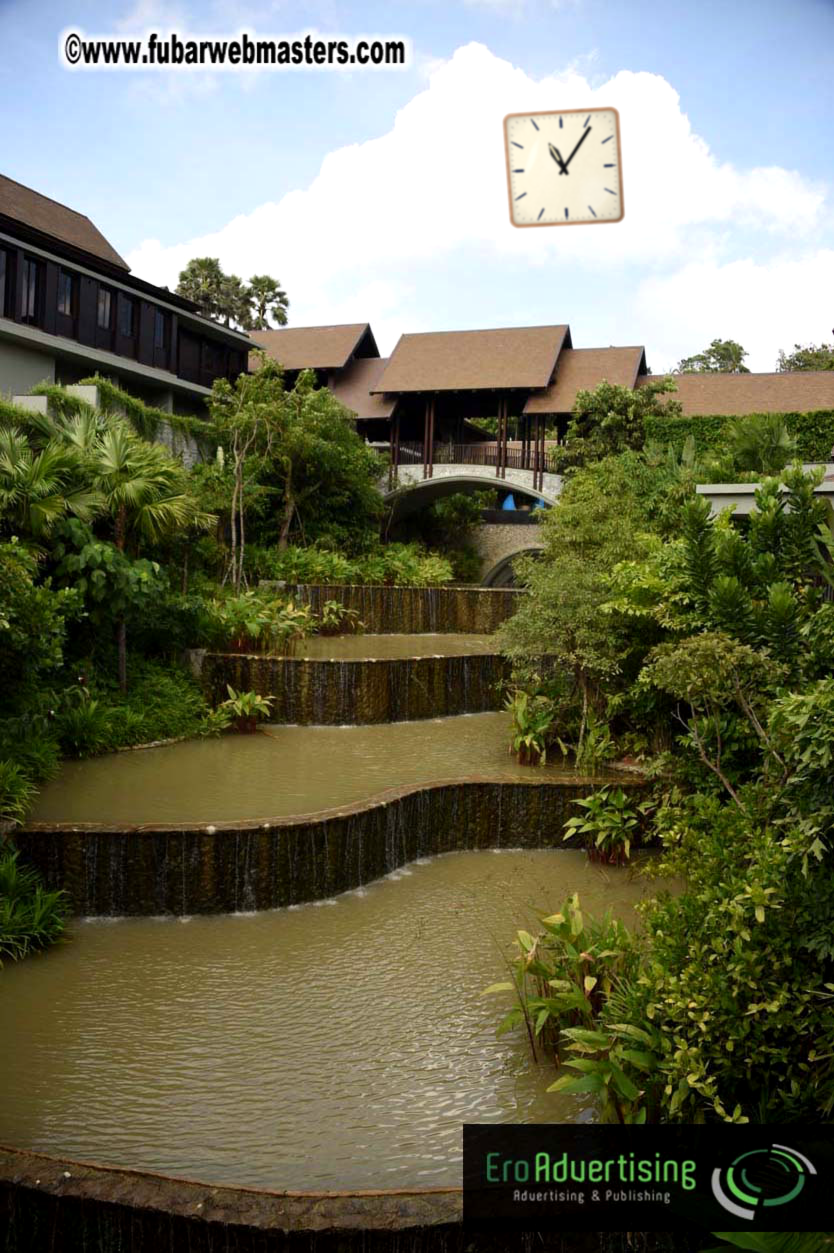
{"hour": 11, "minute": 6}
